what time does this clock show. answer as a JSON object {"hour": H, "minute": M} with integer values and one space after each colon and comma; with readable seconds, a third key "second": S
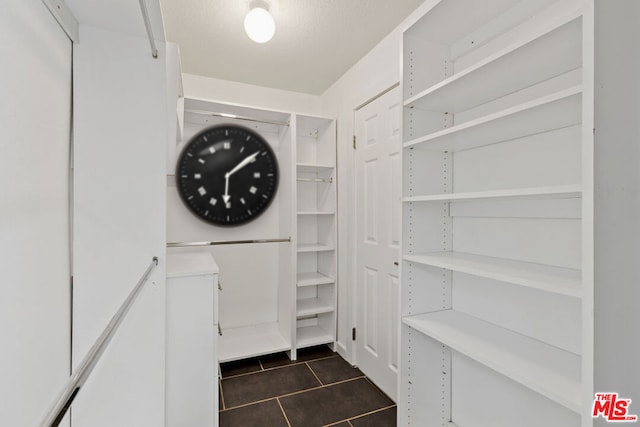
{"hour": 6, "minute": 9}
